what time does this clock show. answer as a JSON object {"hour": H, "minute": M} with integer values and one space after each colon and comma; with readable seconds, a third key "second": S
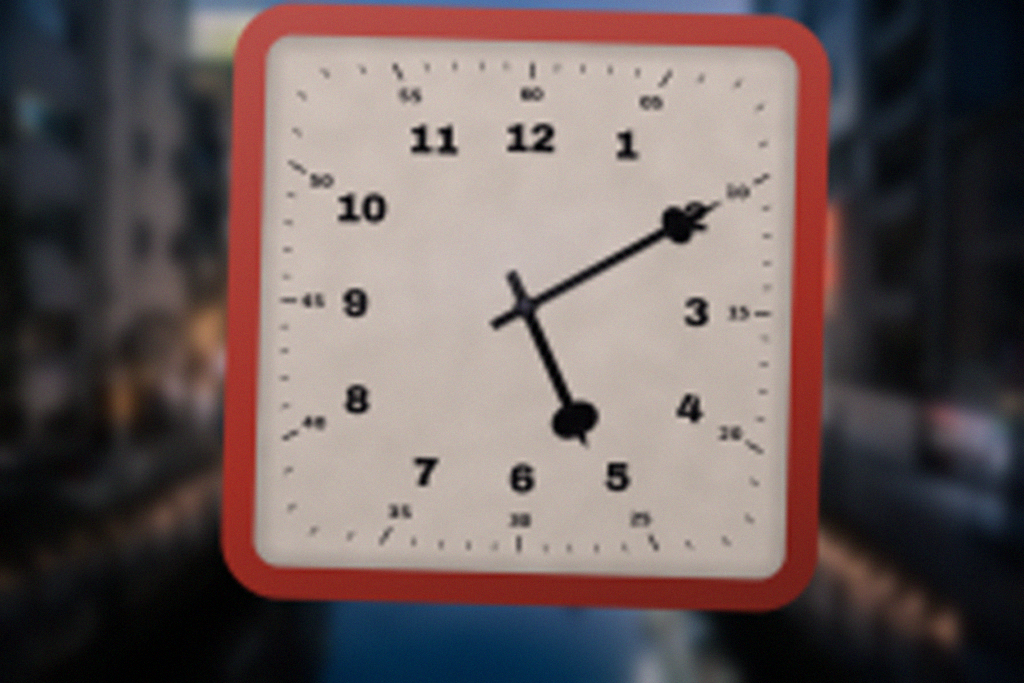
{"hour": 5, "minute": 10}
